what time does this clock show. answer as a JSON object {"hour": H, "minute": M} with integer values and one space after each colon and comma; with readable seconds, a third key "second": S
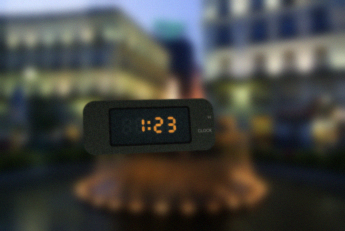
{"hour": 1, "minute": 23}
